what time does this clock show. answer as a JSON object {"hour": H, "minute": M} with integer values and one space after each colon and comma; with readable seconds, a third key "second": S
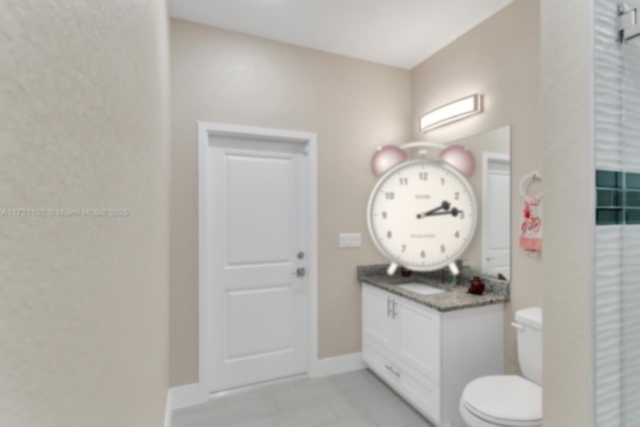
{"hour": 2, "minute": 14}
